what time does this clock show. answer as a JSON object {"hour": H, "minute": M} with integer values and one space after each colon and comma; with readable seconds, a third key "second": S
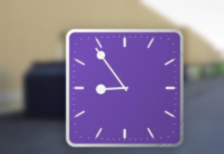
{"hour": 8, "minute": 54}
